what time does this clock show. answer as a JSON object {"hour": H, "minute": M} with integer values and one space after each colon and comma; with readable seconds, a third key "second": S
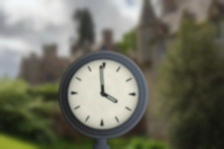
{"hour": 3, "minute": 59}
